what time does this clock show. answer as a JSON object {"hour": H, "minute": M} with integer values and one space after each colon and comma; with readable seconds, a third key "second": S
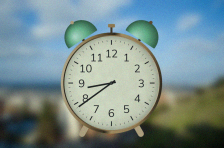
{"hour": 8, "minute": 39}
